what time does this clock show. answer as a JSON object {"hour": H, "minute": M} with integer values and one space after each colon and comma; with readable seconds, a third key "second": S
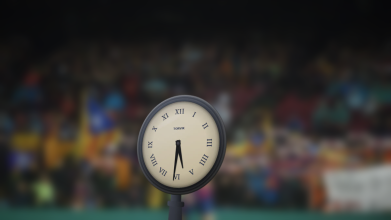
{"hour": 5, "minute": 31}
